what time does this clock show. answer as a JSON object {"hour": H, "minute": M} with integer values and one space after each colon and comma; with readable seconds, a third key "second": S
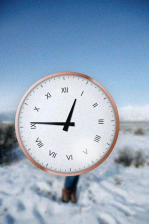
{"hour": 12, "minute": 46}
